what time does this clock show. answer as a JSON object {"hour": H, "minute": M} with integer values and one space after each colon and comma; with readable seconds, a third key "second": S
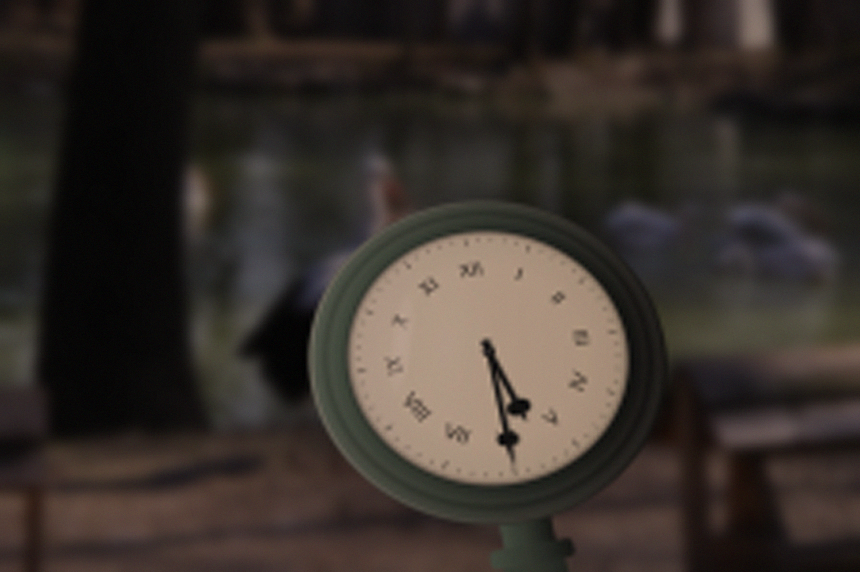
{"hour": 5, "minute": 30}
